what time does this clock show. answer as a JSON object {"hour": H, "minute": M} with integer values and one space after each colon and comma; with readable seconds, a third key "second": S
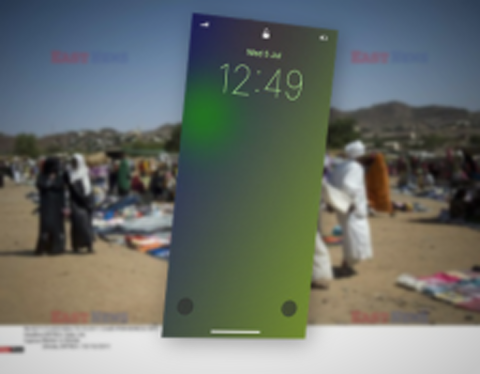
{"hour": 12, "minute": 49}
